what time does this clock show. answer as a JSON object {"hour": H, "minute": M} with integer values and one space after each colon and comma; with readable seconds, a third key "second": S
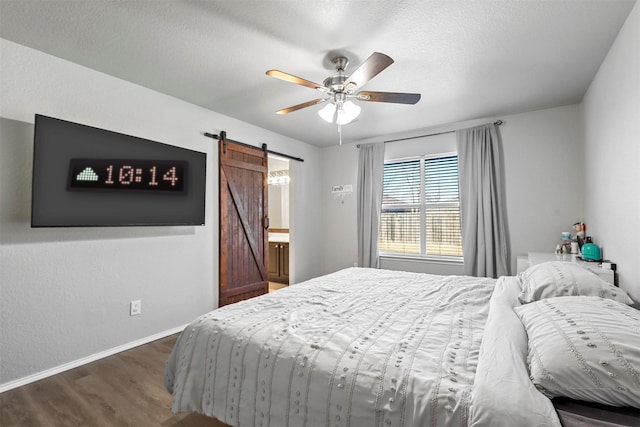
{"hour": 10, "minute": 14}
